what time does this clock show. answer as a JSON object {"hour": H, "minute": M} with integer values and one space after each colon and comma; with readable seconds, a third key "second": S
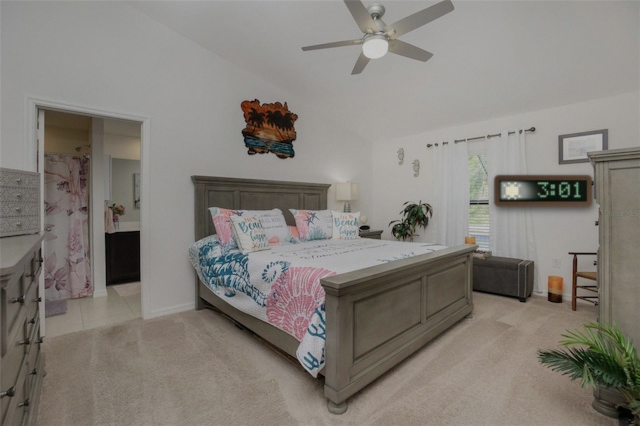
{"hour": 3, "minute": 1}
